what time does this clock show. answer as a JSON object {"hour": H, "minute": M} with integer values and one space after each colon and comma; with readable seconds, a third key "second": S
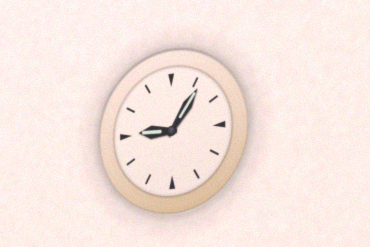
{"hour": 9, "minute": 6}
